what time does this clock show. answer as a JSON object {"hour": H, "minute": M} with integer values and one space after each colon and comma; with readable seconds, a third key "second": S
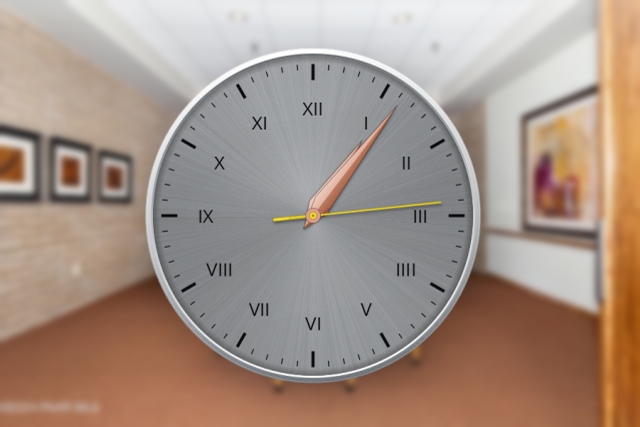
{"hour": 1, "minute": 6, "second": 14}
